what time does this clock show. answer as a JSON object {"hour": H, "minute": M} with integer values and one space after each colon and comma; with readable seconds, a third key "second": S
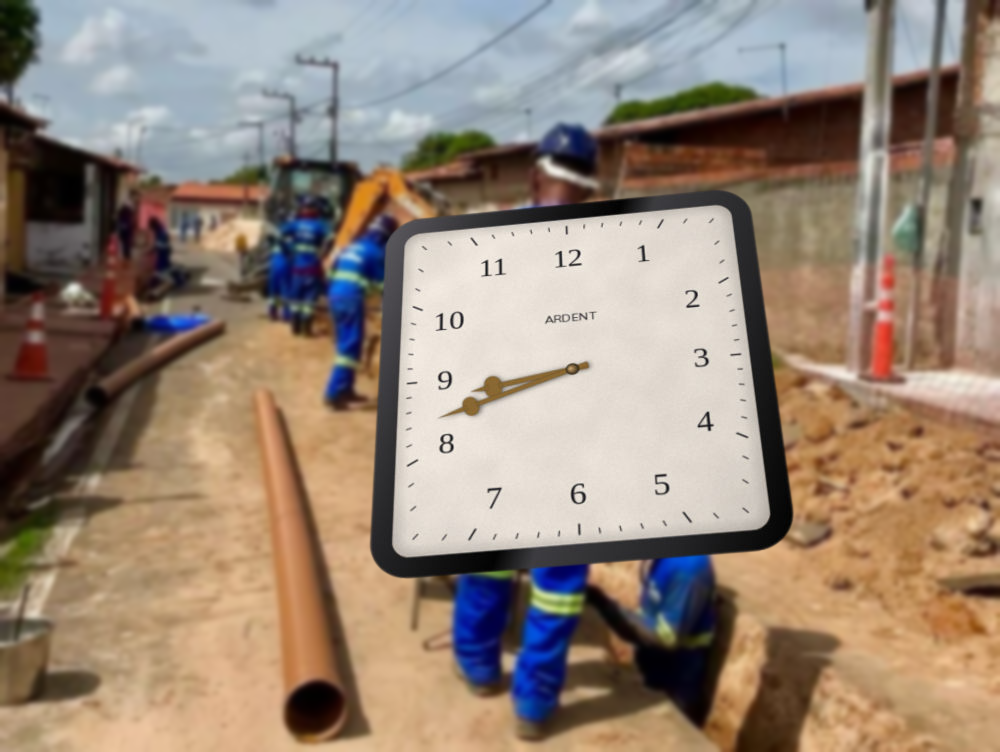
{"hour": 8, "minute": 42}
